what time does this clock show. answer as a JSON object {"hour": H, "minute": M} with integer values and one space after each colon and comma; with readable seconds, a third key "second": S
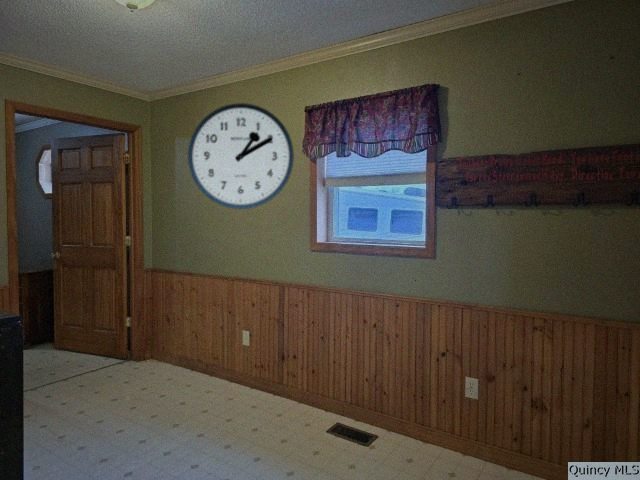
{"hour": 1, "minute": 10}
